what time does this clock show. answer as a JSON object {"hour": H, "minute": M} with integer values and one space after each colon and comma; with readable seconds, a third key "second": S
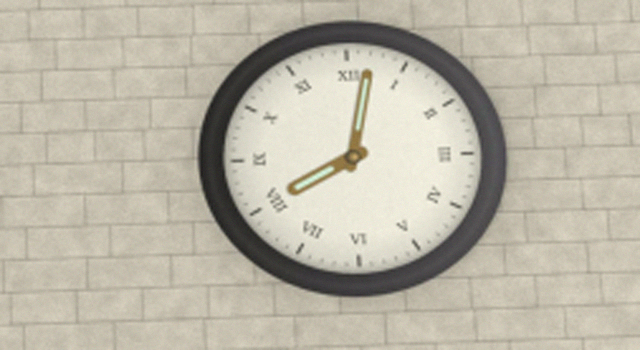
{"hour": 8, "minute": 2}
